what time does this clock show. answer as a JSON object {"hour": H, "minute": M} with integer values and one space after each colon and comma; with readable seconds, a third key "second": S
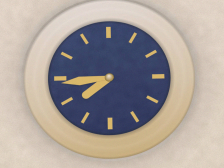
{"hour": 7, "minute": 44}
